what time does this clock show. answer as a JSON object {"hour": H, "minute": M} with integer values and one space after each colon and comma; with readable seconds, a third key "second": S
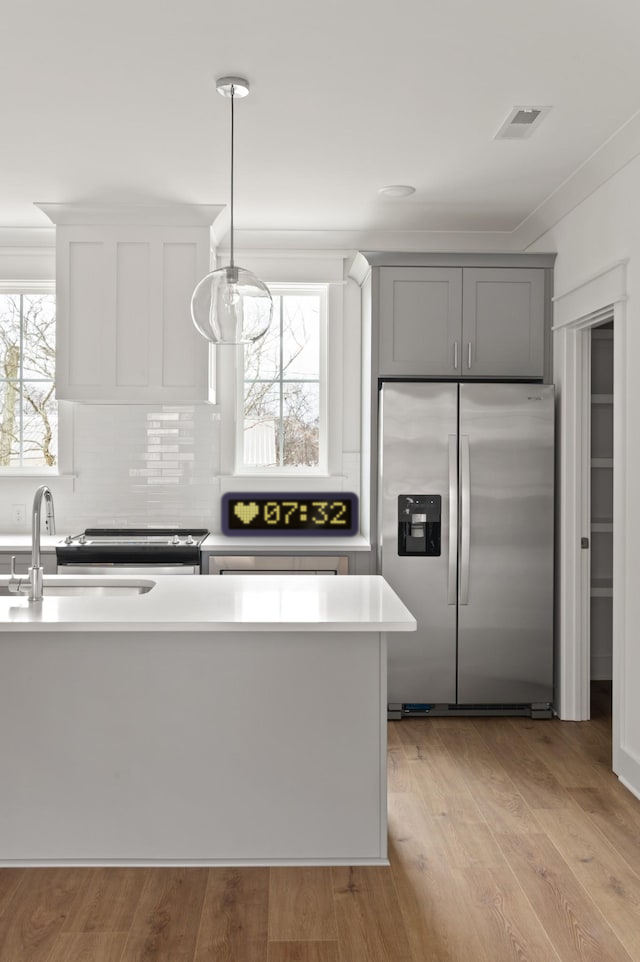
{"hour": 7, "minute": 32}
